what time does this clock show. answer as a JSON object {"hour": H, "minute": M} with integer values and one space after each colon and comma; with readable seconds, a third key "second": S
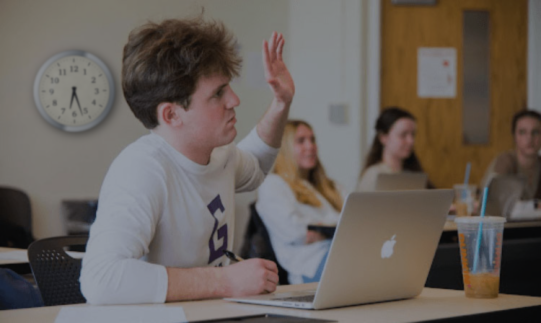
{"hour": 6, "minute": 27}
